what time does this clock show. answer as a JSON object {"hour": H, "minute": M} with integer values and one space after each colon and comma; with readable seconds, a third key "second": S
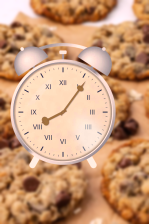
{"hour": 8, "minute": 6}
